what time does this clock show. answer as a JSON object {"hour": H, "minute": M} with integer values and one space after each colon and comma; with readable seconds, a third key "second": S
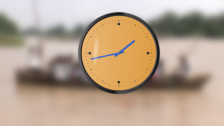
{"hour": 1, "minute": 43}
